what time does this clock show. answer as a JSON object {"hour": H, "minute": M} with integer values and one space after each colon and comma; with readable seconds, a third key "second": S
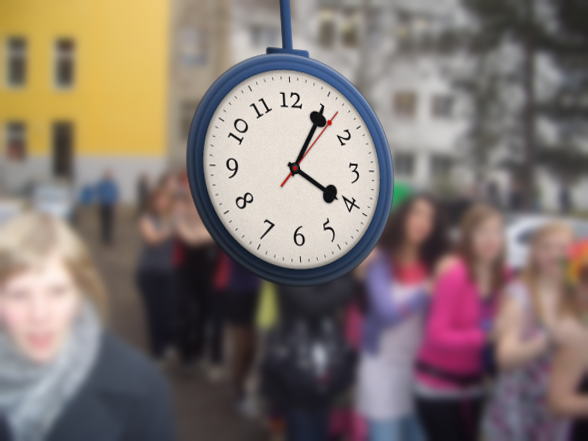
{"hour": 4, "minute": 5, "second": 7}
